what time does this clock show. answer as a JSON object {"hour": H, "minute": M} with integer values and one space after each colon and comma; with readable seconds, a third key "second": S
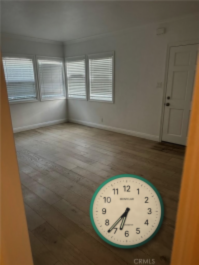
{"hour": 6, "minute": 37}
